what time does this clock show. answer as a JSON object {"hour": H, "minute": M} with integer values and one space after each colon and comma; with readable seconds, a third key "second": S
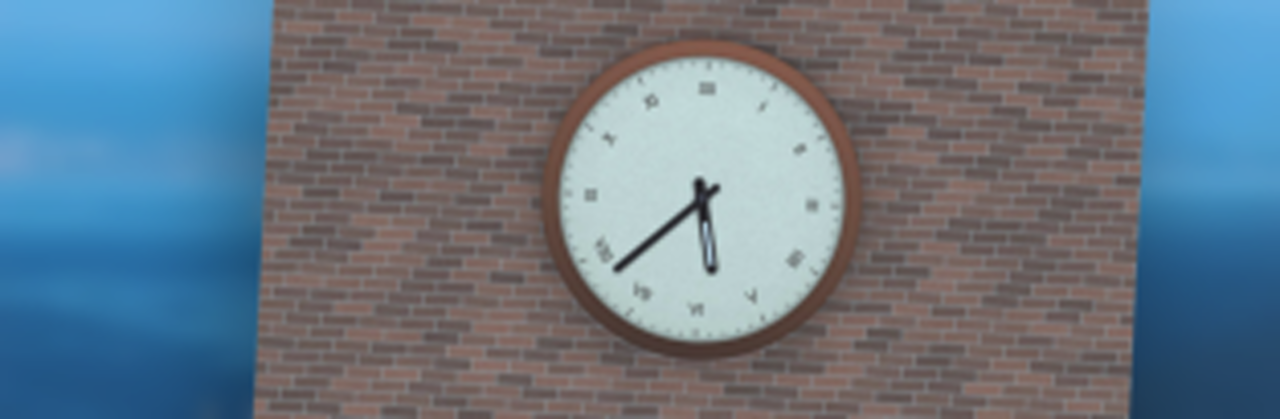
{"hour": 5, "minute": 38}
